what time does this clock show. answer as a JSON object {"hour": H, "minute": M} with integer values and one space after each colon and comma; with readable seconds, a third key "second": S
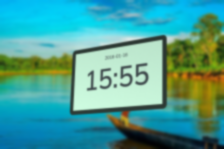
{"hour": 15, "minute": 55}
